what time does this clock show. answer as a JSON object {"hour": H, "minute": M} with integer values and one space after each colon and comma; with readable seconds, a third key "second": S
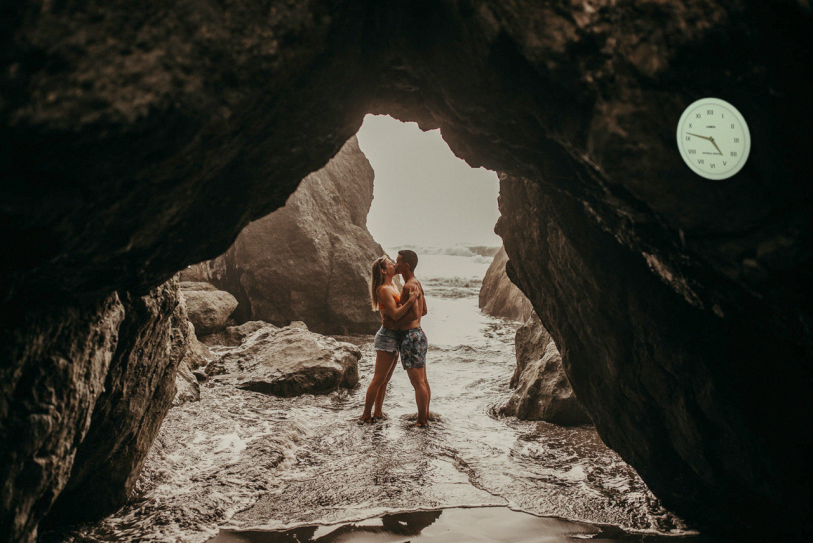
{"hour": 4, "minute": 47}
